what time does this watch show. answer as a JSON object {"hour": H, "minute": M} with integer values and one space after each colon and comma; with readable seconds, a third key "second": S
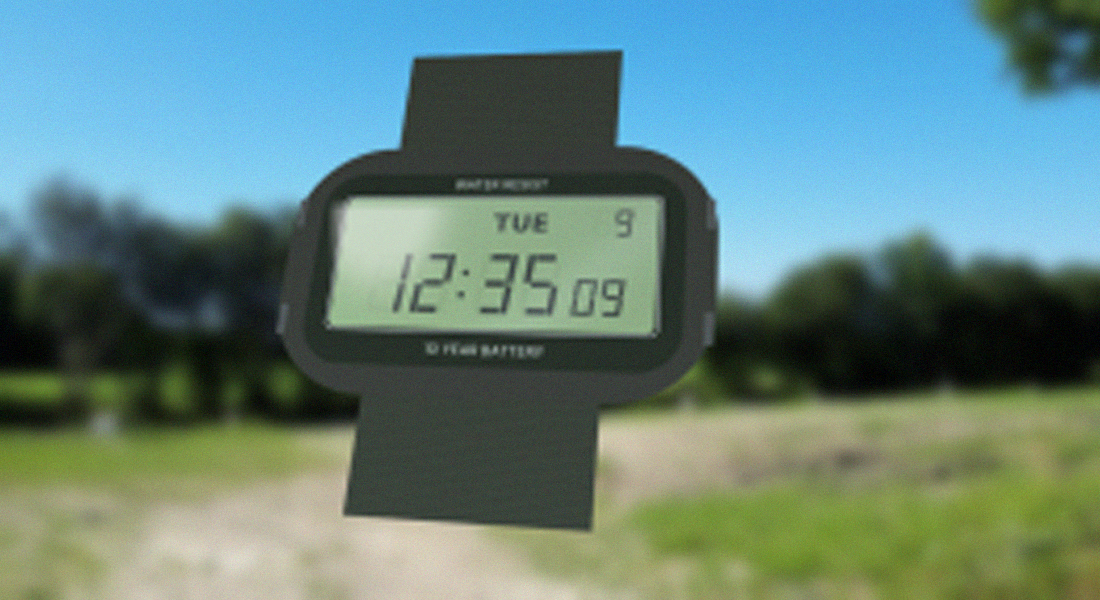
{"hour": 12, "minute": 35, "second": 9}
